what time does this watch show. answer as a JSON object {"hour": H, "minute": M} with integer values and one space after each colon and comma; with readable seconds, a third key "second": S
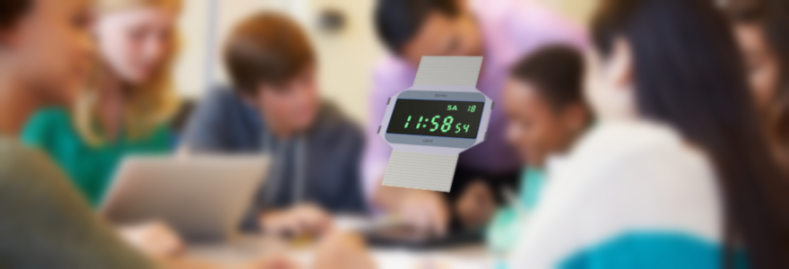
{"hour": 11, "minute": 58, "second": 54}
